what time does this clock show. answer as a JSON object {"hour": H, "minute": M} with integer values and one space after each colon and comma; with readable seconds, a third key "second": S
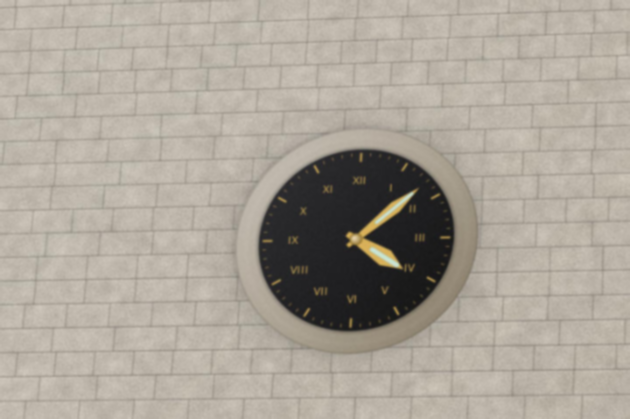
{"hour": 4, "minute": 8}
